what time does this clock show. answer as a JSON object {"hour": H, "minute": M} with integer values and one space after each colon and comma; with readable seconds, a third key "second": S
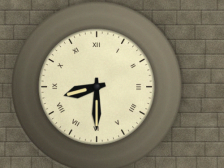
{"hour": 8, "minute": 30}
